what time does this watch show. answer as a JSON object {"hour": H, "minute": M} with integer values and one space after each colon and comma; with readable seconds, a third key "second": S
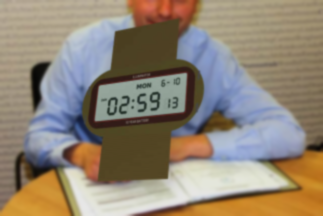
{"hour": 2, "minute": 59, "second": 13}
